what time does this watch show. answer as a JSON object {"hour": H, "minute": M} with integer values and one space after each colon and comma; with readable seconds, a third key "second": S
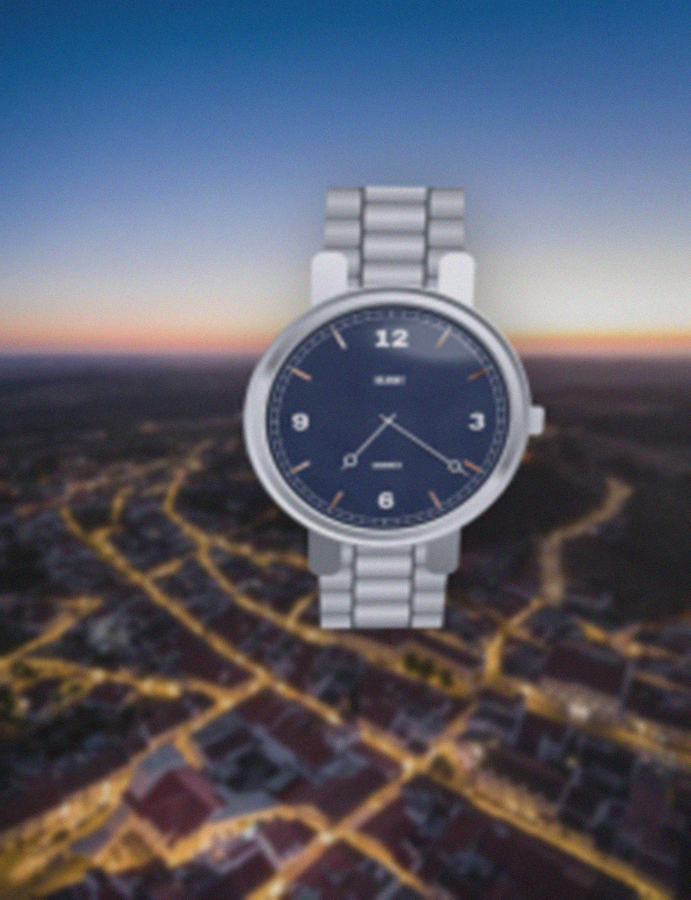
{"hour": 7, "minute": 21}
